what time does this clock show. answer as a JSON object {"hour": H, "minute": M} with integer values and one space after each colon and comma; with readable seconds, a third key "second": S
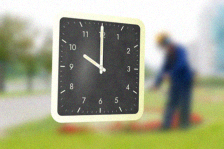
{"hour": 10, "minute": 0}
